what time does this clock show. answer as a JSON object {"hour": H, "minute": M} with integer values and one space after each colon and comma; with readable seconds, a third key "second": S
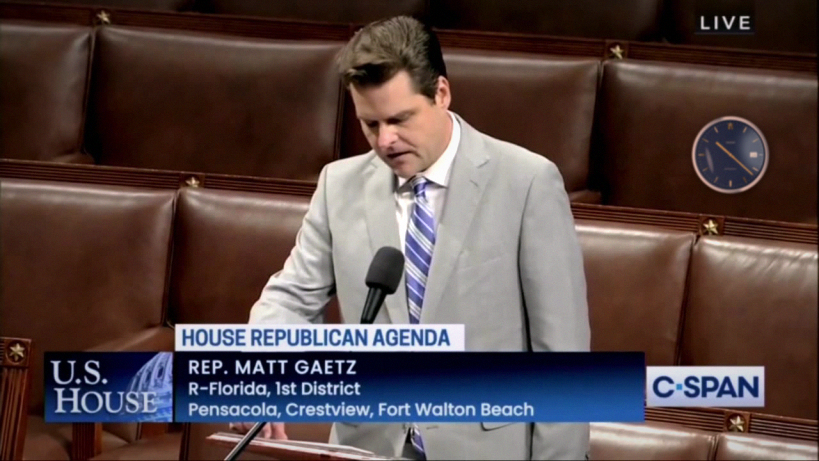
{"hour": 10, "minute": 22}
